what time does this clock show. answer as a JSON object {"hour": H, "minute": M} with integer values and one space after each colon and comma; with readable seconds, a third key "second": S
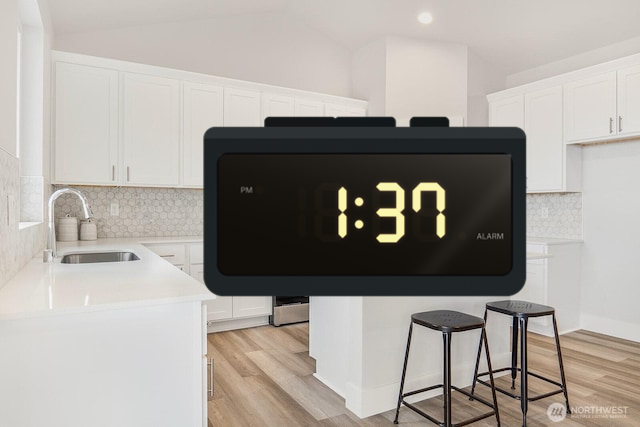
{"hour": 1, "minute": 37}
